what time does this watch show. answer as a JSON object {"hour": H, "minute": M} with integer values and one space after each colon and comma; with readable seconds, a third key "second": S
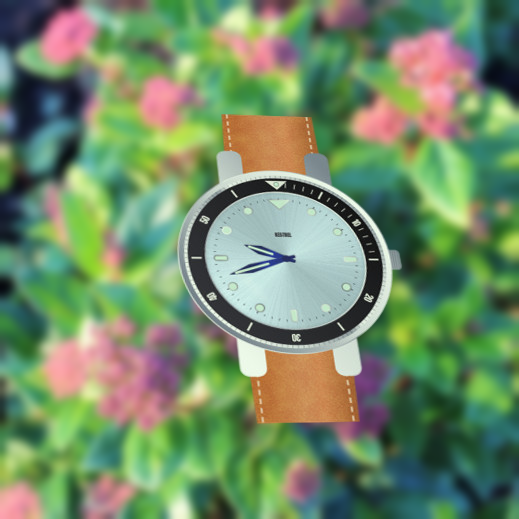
{"hour": 9, "minute": 42}
